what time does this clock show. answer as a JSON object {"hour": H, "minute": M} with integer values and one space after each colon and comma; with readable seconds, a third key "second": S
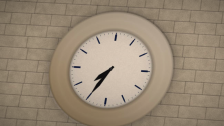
{"hour": 7, "minute": 35}
